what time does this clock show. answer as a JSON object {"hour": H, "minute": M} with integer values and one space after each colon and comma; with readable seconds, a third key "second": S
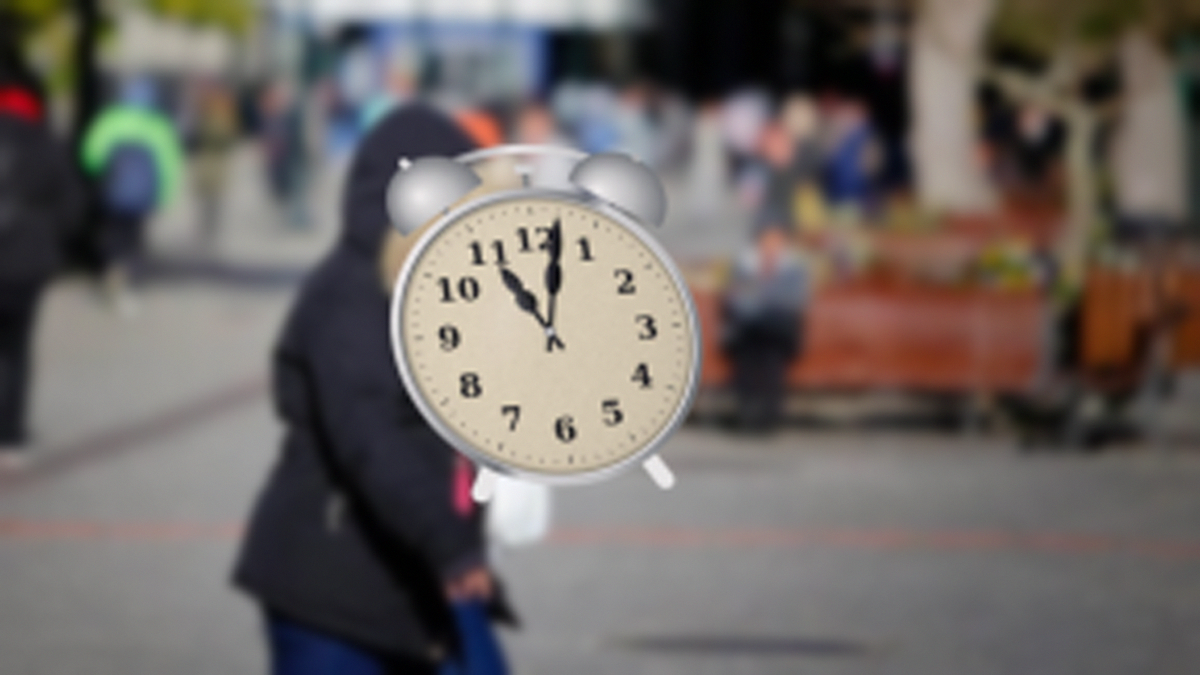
{"hour": 11, "minute": 2}
